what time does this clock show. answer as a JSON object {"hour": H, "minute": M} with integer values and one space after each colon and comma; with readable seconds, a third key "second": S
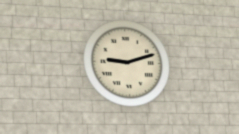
{"hour": 9, "minute": 12}
